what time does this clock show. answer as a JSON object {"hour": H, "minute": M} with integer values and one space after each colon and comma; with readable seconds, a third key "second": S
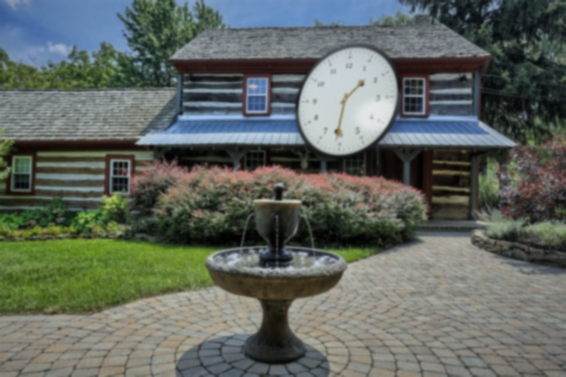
{"hour": 1, "minute": 31}
